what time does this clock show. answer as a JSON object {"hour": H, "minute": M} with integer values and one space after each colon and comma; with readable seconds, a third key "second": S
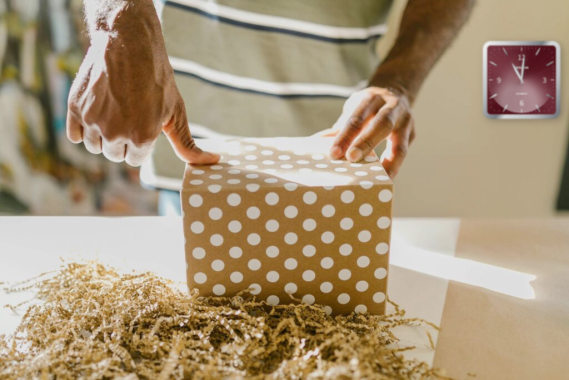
{"hour": 11, "minute": 1}
